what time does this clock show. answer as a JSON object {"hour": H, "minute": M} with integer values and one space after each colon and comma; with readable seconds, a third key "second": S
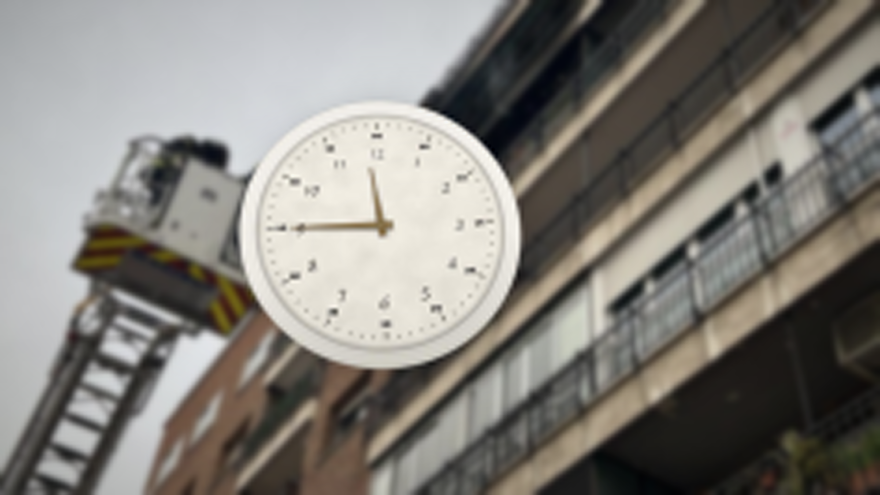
{"hour": 11, "minute": 45}
